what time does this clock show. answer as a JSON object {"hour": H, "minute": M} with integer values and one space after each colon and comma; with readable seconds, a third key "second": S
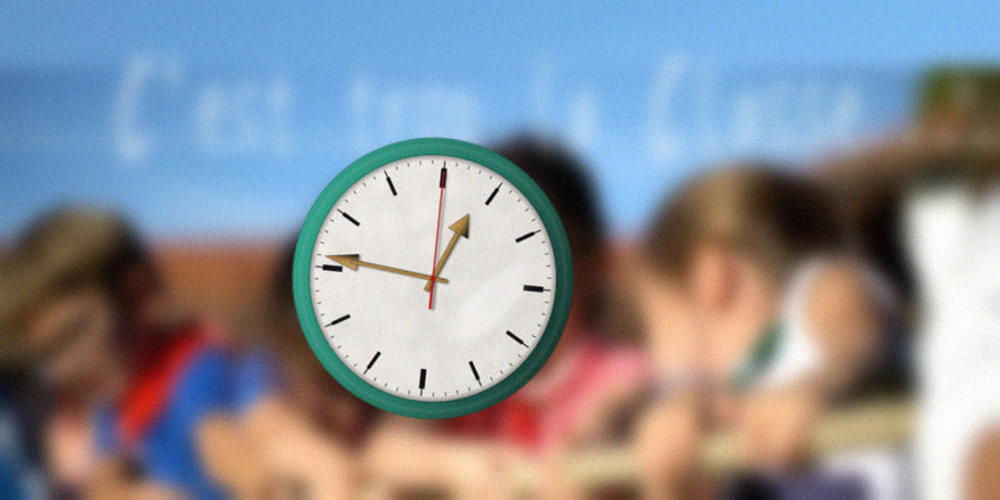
{"hour": 12, "minute": 46, "second": 0}
